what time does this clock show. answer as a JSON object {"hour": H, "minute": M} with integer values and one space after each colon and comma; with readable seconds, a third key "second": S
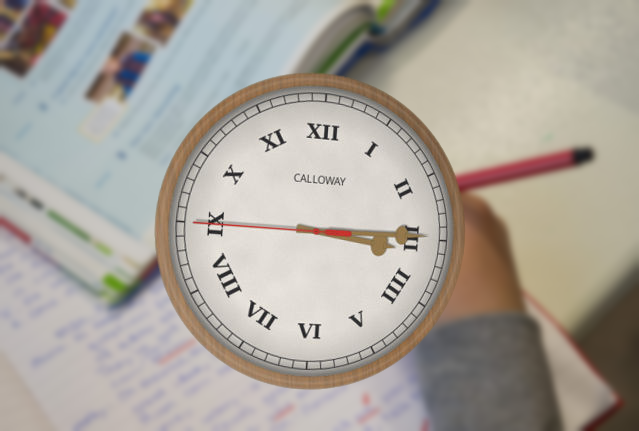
{"hour": 3, "minute": 14, "second": 45}
